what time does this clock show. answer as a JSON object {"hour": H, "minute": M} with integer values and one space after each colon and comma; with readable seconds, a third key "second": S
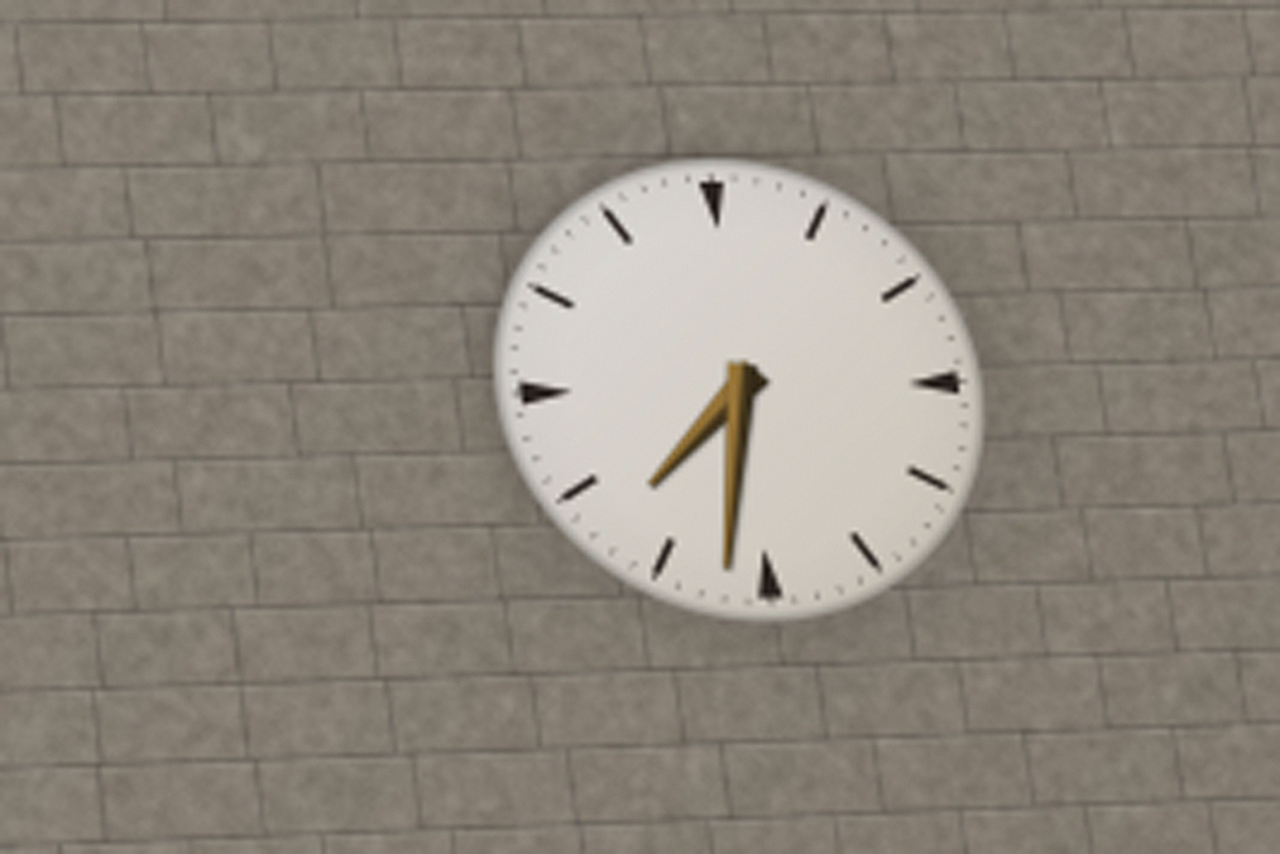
{"hour": 7, "minute": 32}
